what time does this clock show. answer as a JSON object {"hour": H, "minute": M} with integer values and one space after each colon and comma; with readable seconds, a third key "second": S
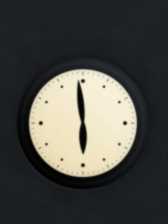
{"hour": 5, "minute": 59}
